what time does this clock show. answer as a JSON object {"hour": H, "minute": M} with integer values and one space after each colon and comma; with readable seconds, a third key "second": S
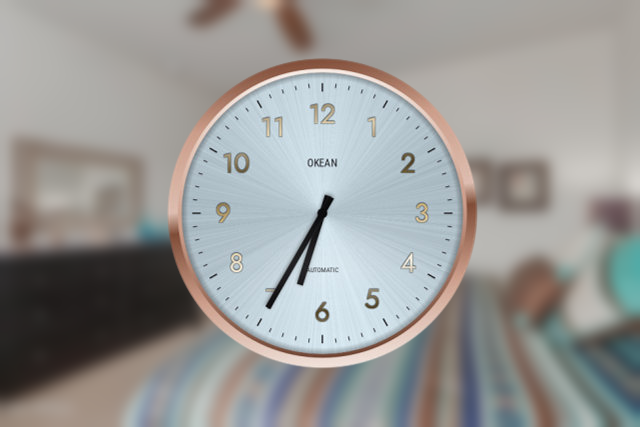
{"hour": 6, "minute": 35}
